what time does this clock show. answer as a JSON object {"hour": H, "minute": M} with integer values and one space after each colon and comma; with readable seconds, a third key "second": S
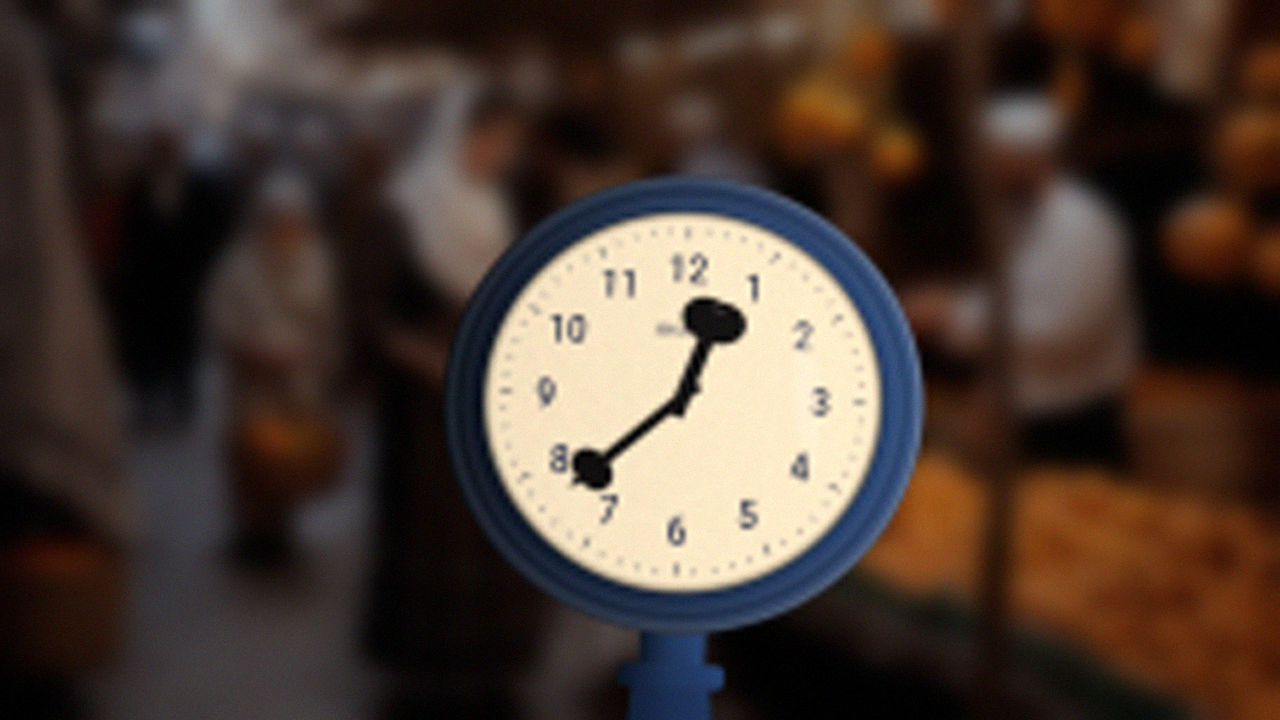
{"hour": 12, "minute": 38}
